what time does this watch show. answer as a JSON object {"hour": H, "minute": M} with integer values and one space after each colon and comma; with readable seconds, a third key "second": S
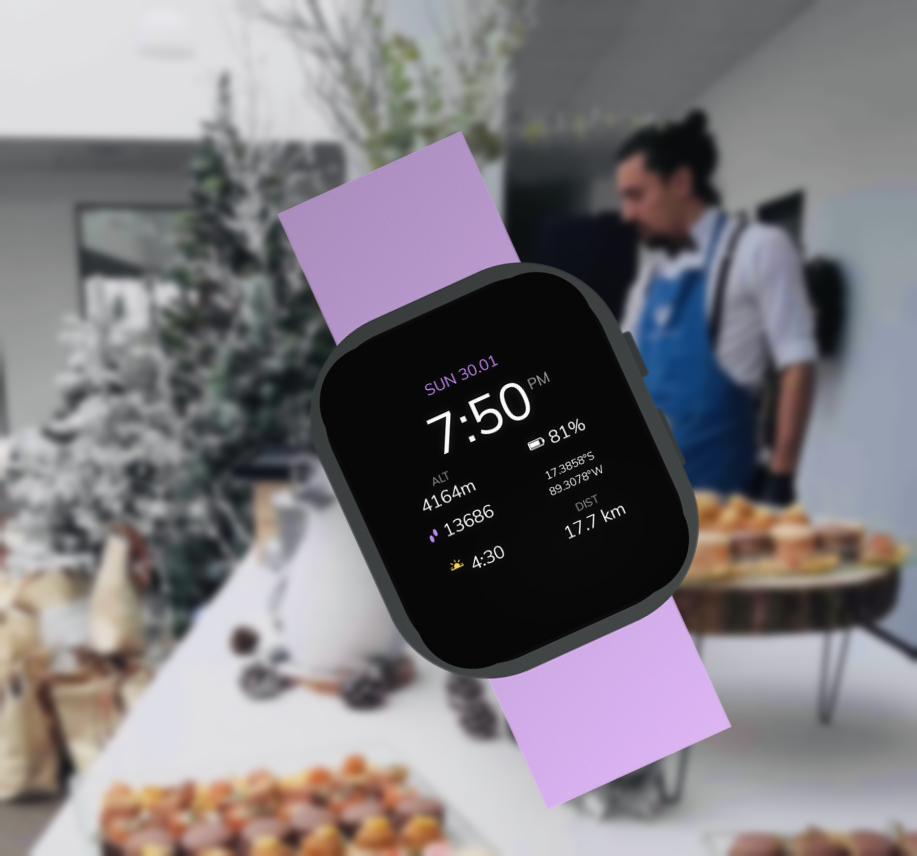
{"hour": 7, "minute": 50}
